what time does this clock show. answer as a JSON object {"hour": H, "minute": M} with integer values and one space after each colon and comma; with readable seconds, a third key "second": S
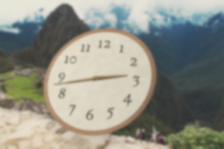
{"hour": 2, "minute": 43}
